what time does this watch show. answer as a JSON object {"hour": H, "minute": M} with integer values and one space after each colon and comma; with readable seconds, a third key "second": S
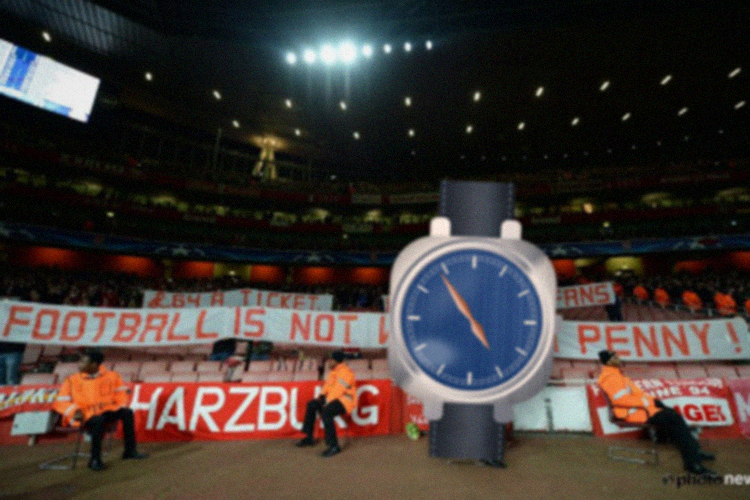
{"hour": 4, "minute": 54}
